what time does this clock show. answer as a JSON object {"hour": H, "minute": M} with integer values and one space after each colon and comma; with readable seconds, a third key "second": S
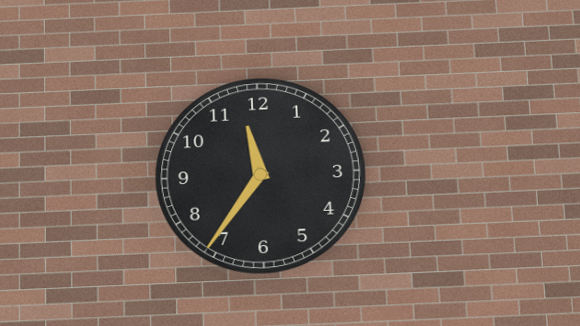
{"hour": 11, "minute": 36}
